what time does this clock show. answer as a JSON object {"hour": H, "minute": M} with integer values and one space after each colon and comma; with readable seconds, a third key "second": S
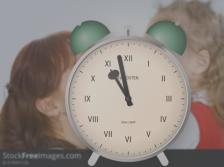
{"hour": 10, "minute": 58}
